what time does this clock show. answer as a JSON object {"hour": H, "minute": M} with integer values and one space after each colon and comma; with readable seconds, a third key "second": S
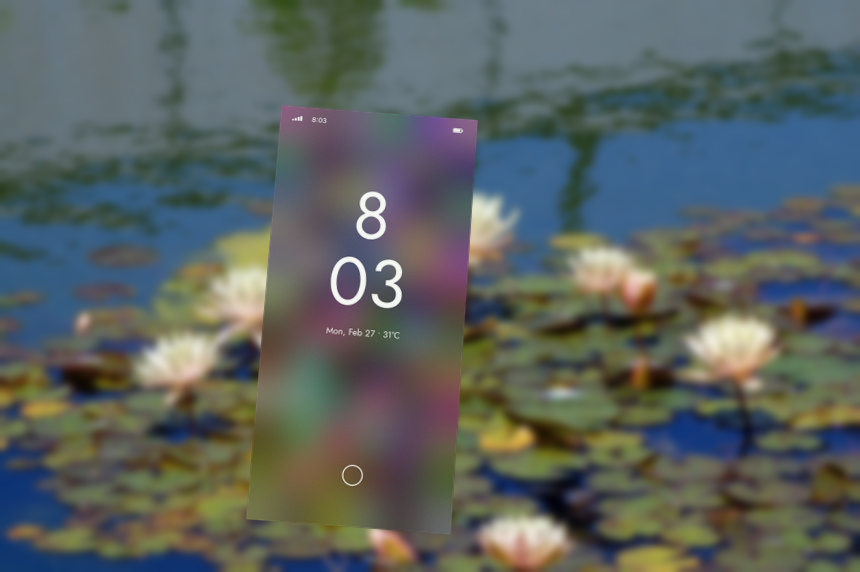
{"hour": 8, "minute": 3}
